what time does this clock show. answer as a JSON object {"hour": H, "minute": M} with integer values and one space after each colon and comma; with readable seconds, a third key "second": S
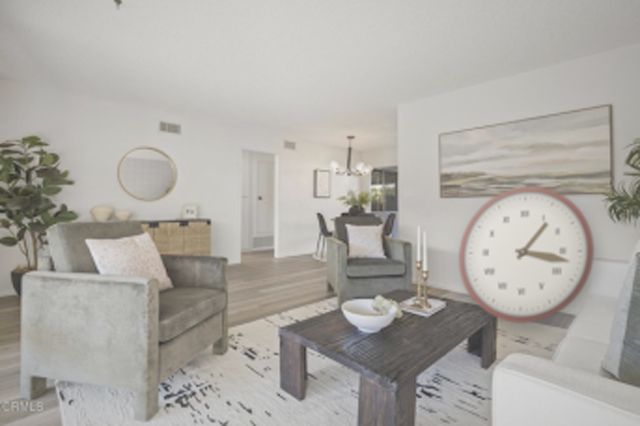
{"hour": 1, "minute": 17}
